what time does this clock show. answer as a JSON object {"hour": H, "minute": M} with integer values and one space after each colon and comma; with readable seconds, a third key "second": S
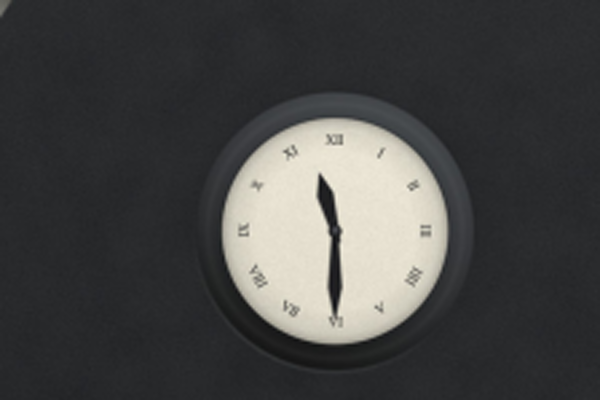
{"hour": 11, "minute": 30}
